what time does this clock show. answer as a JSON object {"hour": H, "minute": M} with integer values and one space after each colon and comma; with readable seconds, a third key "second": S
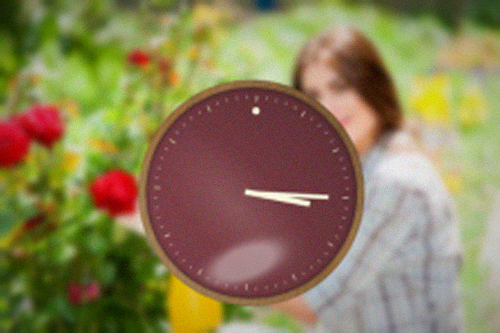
{"hour": 3, "minute": 15}
